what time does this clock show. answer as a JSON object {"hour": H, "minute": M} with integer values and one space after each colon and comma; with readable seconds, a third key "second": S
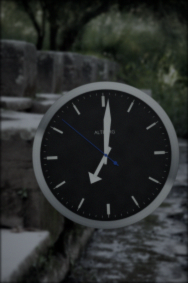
{"hour": 7, "minute": 0, "second": 52}
